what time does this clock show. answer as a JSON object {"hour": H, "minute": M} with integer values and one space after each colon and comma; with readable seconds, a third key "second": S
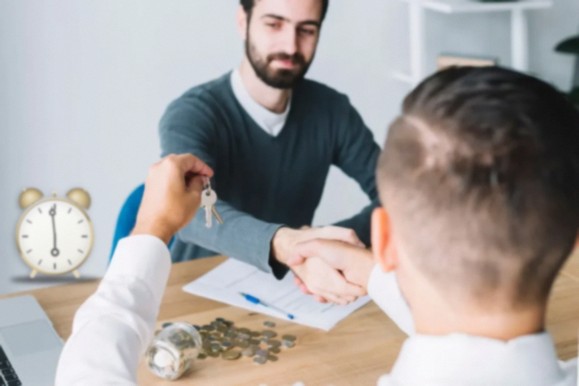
{"hour": 5, "minute": 59}
